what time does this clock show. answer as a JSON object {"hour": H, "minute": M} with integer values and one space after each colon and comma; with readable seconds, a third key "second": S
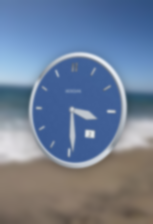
{"hour": 3, "minute": 29}
